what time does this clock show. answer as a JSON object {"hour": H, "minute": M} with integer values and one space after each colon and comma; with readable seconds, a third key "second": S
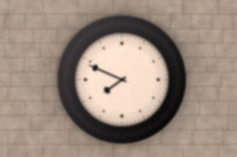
{"hour": 7, "minute": 49}
